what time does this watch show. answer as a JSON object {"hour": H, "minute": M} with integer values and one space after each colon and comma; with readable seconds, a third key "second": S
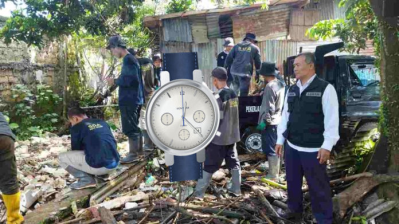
{"hour": 12, "minute": 23}
